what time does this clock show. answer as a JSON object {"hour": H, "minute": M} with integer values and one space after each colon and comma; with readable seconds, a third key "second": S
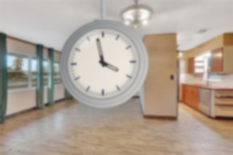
{"hour": 3, "minute": 58}
